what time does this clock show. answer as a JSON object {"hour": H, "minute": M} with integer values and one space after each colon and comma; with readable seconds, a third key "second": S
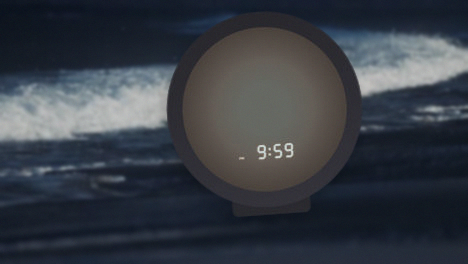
{"hour": 9, "minute": 59}
